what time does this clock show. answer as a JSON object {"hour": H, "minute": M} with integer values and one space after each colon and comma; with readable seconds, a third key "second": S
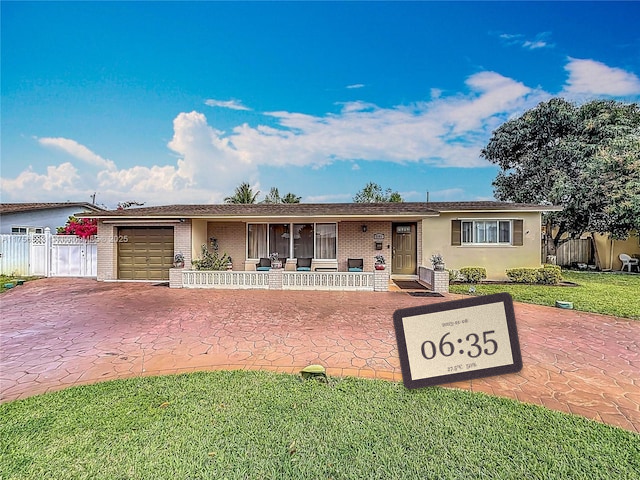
{"hour": 6, "minute": 35}
